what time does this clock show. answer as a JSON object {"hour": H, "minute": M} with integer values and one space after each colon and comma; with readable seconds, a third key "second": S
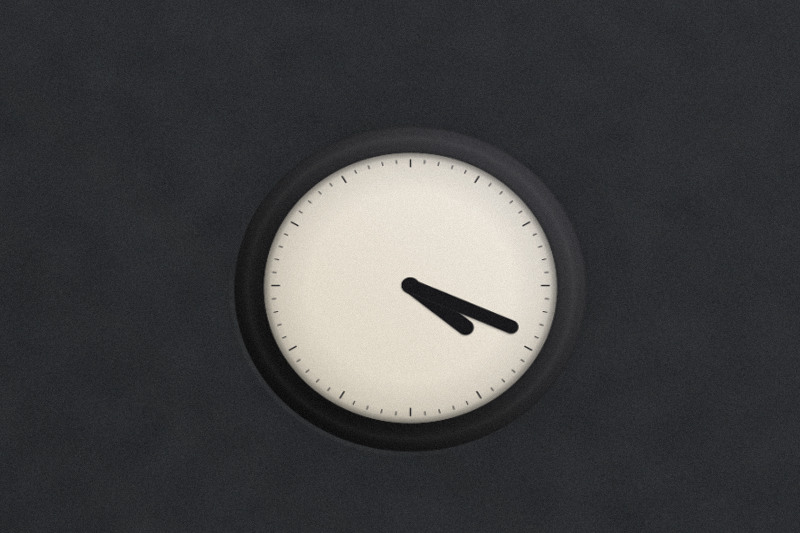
{"hour": 4, "minute": 19}
